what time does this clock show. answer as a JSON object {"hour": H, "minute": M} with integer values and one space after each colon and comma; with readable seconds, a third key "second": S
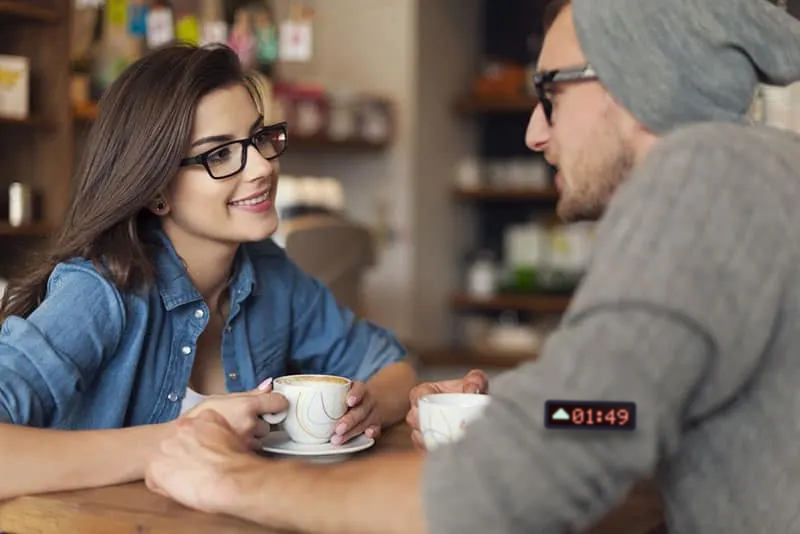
{"hour": 1, "minute": 49}
